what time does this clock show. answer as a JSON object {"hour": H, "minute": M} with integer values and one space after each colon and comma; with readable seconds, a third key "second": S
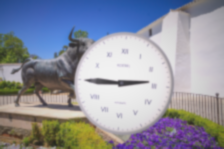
{"hour": 2, "minute": 45}
